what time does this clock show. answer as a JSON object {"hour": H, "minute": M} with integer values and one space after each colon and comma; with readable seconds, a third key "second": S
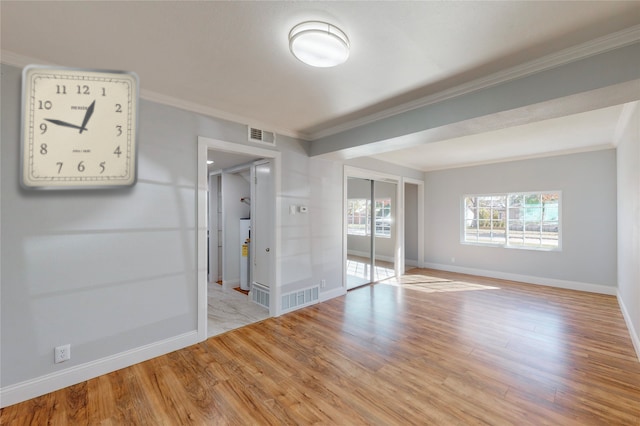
{"hour": 12, "minute": 47}
